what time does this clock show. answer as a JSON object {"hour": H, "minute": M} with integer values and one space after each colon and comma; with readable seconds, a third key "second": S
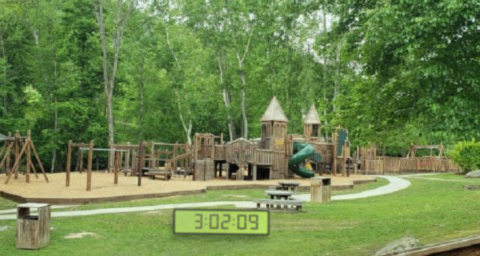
{"hour": 3, "minute": 2, "second": 9}
